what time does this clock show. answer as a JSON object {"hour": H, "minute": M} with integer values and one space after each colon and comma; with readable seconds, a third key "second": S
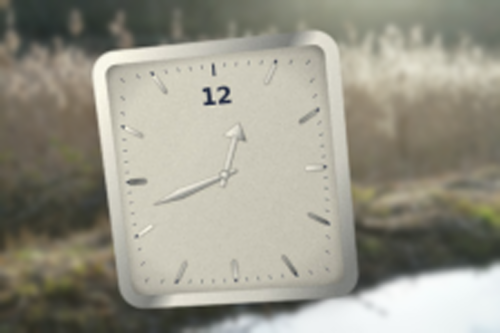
{"hour": 12, "minute": 42}
